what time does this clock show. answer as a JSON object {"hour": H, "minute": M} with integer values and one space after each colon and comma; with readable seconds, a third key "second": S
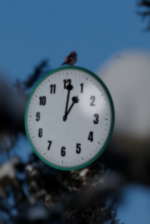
{"hour": 1, "minute": 1}
